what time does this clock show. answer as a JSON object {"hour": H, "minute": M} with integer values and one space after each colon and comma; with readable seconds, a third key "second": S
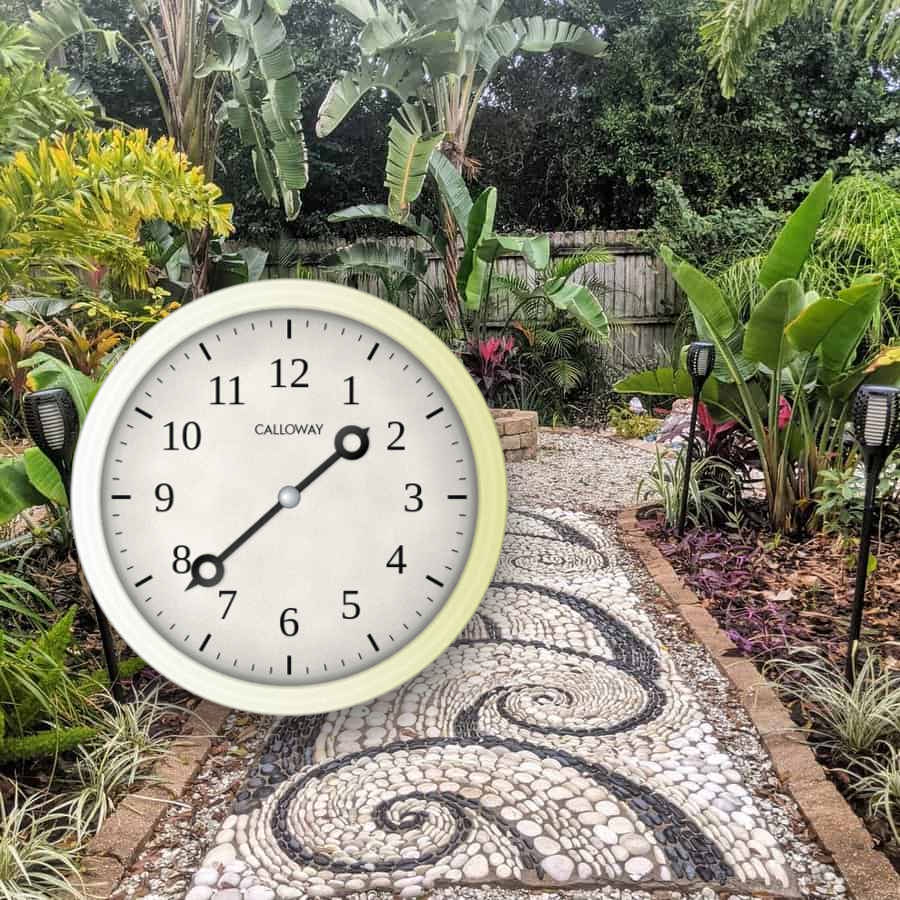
{"hour": 1, "minute": 38}
